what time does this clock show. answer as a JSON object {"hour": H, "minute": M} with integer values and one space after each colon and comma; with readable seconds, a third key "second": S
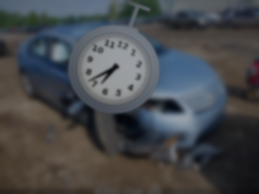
{"hour": 6, "minute": 37}
